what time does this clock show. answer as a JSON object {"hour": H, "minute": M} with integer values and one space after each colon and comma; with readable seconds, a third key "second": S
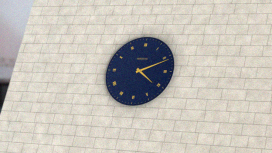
{"hour": 4, "minute": 11}
